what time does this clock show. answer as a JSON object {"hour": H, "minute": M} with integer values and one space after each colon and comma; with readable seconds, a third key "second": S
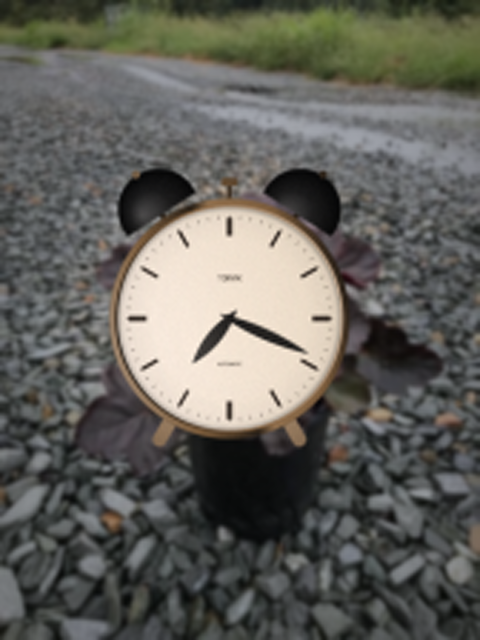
{"hour": 7, "minute": 19}
